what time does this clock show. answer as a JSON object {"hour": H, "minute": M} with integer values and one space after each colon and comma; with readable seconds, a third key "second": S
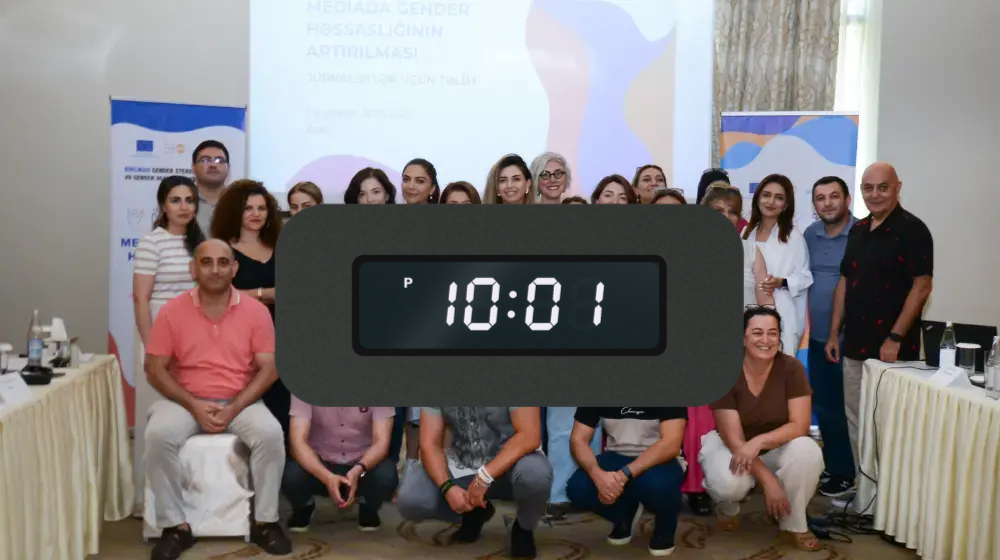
{"hour": 10, "minute": 1}
